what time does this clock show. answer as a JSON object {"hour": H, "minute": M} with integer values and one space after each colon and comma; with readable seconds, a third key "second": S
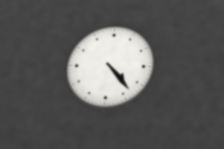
{"hour": 4, "minute": 23}
